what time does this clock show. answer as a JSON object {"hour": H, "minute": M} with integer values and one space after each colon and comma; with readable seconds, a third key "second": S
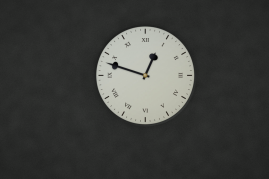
{"hour": 12, "minute": 48}
